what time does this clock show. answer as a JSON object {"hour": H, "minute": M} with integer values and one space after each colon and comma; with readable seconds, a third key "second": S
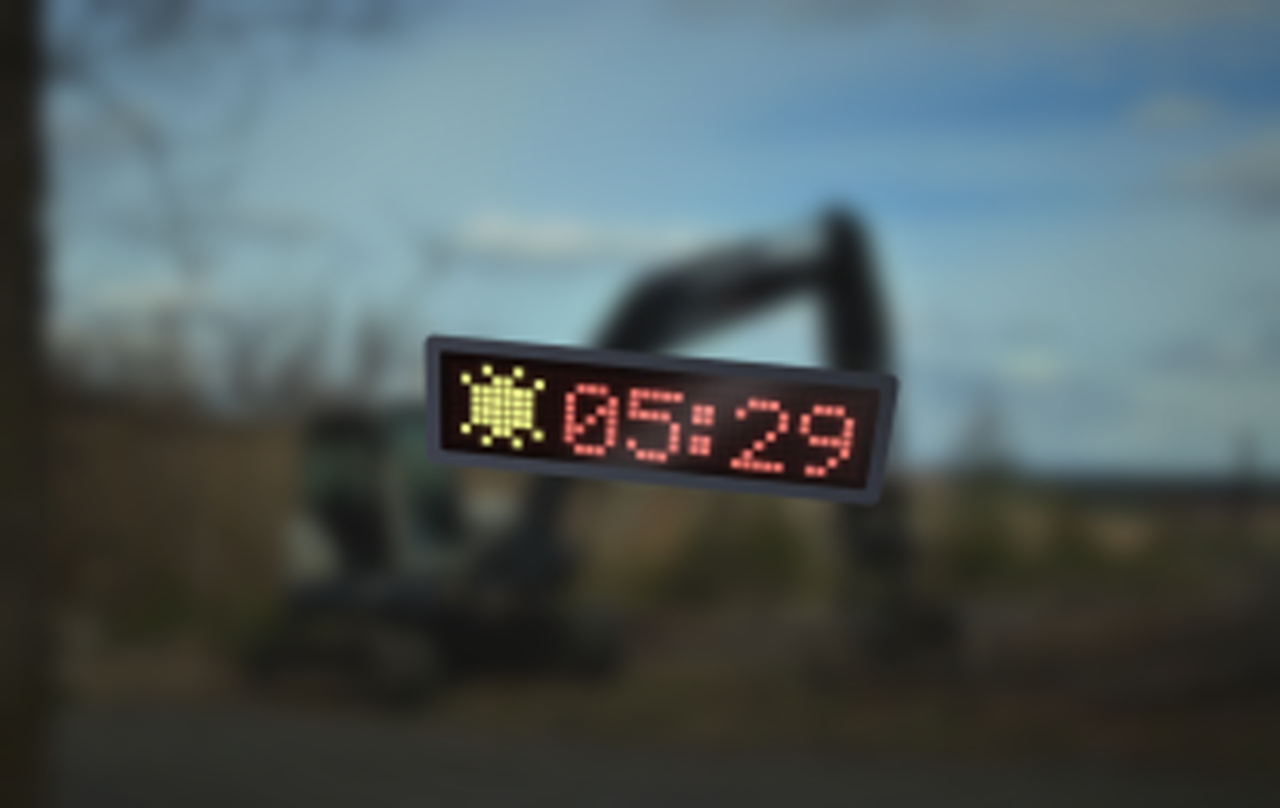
{"hour": 5, "minute": 29}
